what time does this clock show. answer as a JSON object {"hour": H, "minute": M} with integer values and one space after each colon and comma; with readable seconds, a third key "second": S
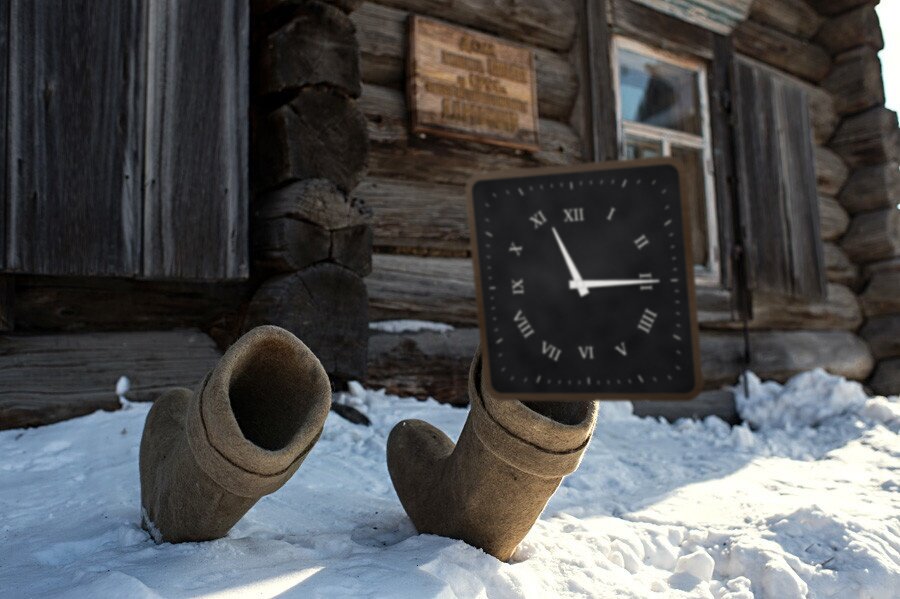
{"hour": 11, "minute": 15}
